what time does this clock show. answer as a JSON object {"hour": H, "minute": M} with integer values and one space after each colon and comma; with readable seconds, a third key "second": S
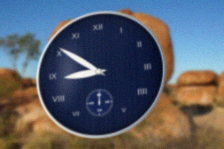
{"hour": 8, "minute": 51}
